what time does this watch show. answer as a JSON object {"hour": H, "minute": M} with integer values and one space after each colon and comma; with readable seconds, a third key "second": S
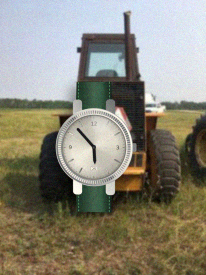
{"hour": 5, "minute": 53}
